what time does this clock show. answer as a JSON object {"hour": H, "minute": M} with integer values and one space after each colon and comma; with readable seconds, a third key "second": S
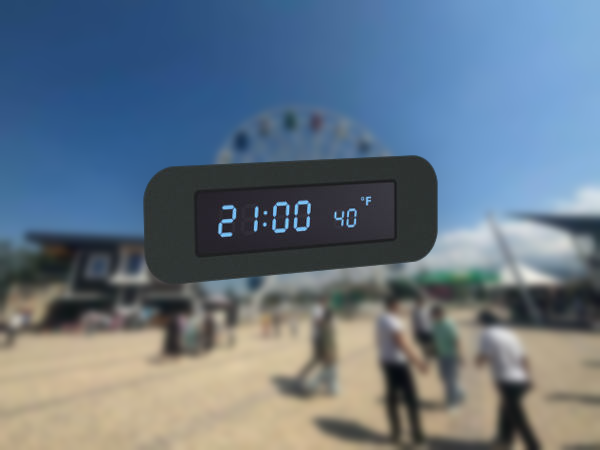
{"hour": 21, "minute": 0}
